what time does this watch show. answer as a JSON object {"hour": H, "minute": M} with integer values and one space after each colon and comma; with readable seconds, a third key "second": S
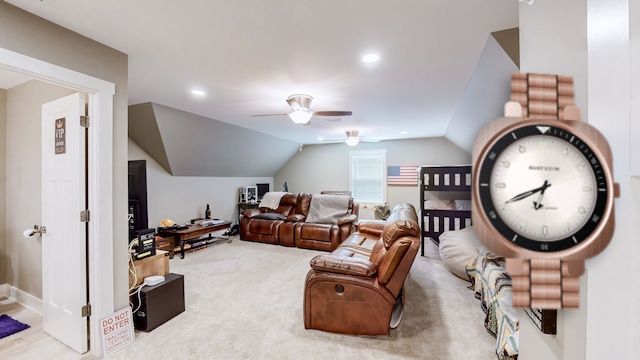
{"hour": 6, "minute": 41}
